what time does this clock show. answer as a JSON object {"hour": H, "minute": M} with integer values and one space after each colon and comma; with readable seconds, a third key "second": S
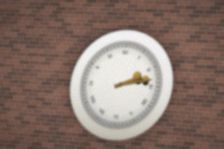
{"hour": 2, "minute": 13}
